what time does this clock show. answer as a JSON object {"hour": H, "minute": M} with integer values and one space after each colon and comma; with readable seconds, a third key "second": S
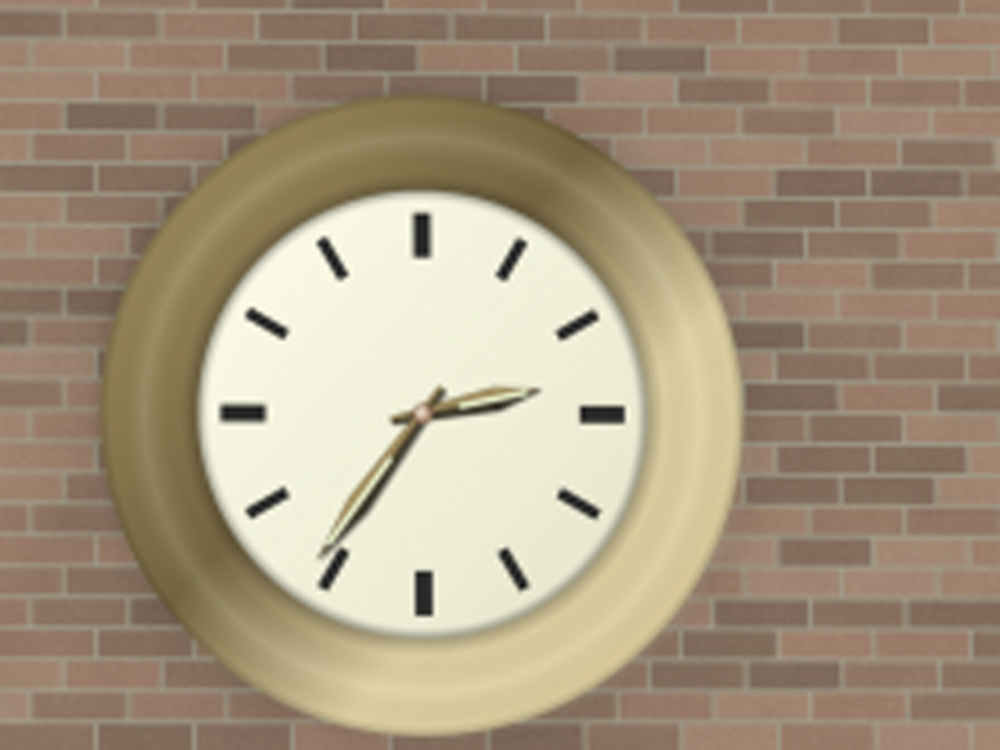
{"hour": 2, "minute": 36}
